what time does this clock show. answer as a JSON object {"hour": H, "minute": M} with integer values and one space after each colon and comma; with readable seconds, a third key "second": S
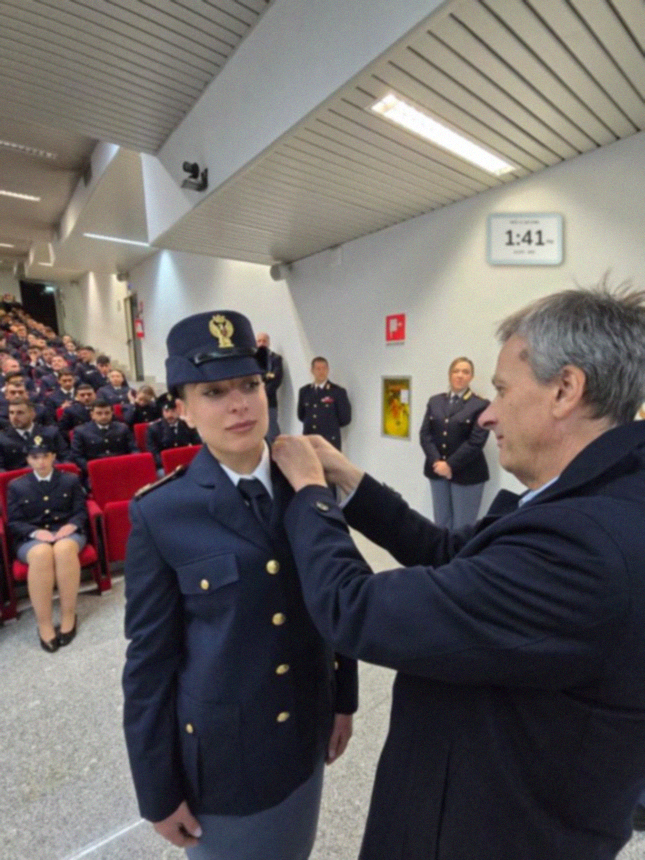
{"hour": 1, "minute": 41}
